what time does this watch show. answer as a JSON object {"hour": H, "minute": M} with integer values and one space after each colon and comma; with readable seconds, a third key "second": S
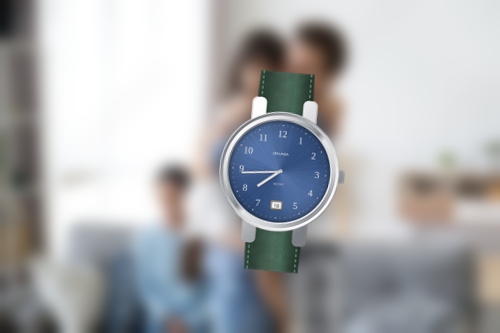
{"hour": 7, "minute": 44}
